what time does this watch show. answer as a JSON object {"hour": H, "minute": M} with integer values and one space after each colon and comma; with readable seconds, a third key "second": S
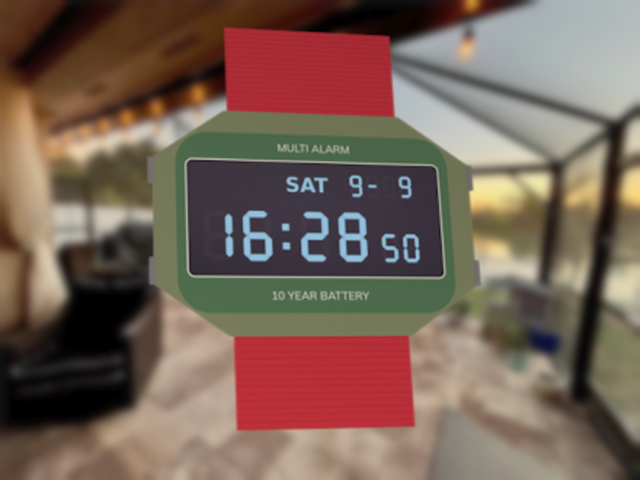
{"hour": 16, "minute": 28, "second": 50}
